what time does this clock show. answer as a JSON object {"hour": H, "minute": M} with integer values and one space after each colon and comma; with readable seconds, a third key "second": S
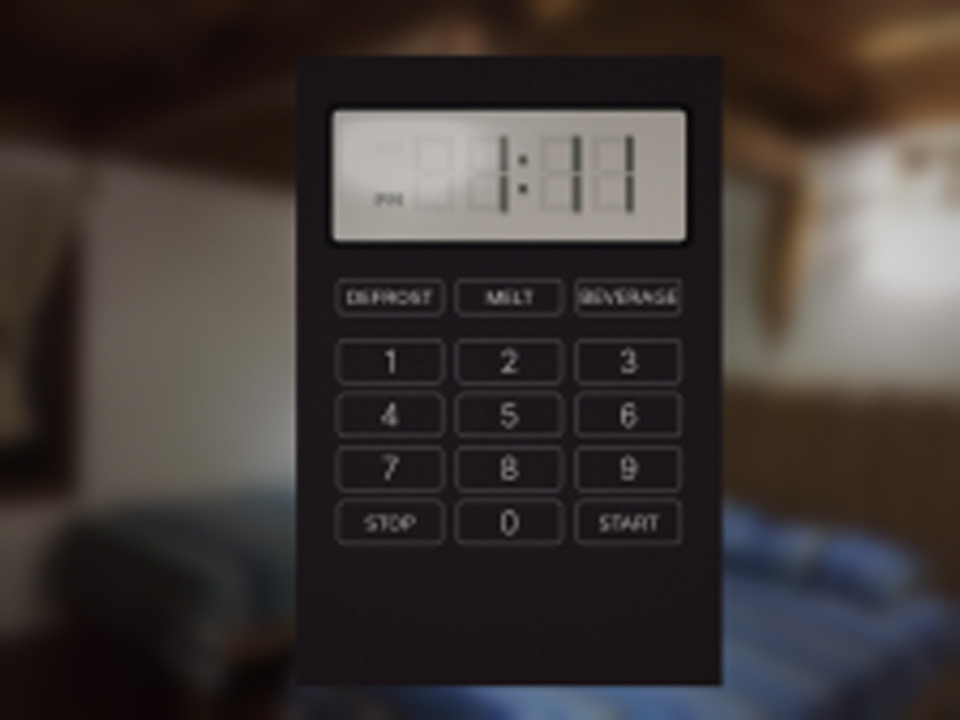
{"hour": 1, "minute": 11}
